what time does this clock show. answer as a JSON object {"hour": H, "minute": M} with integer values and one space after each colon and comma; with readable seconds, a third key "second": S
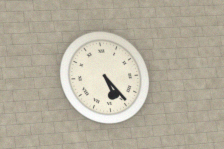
{"hour": 5, "minute": 24}
